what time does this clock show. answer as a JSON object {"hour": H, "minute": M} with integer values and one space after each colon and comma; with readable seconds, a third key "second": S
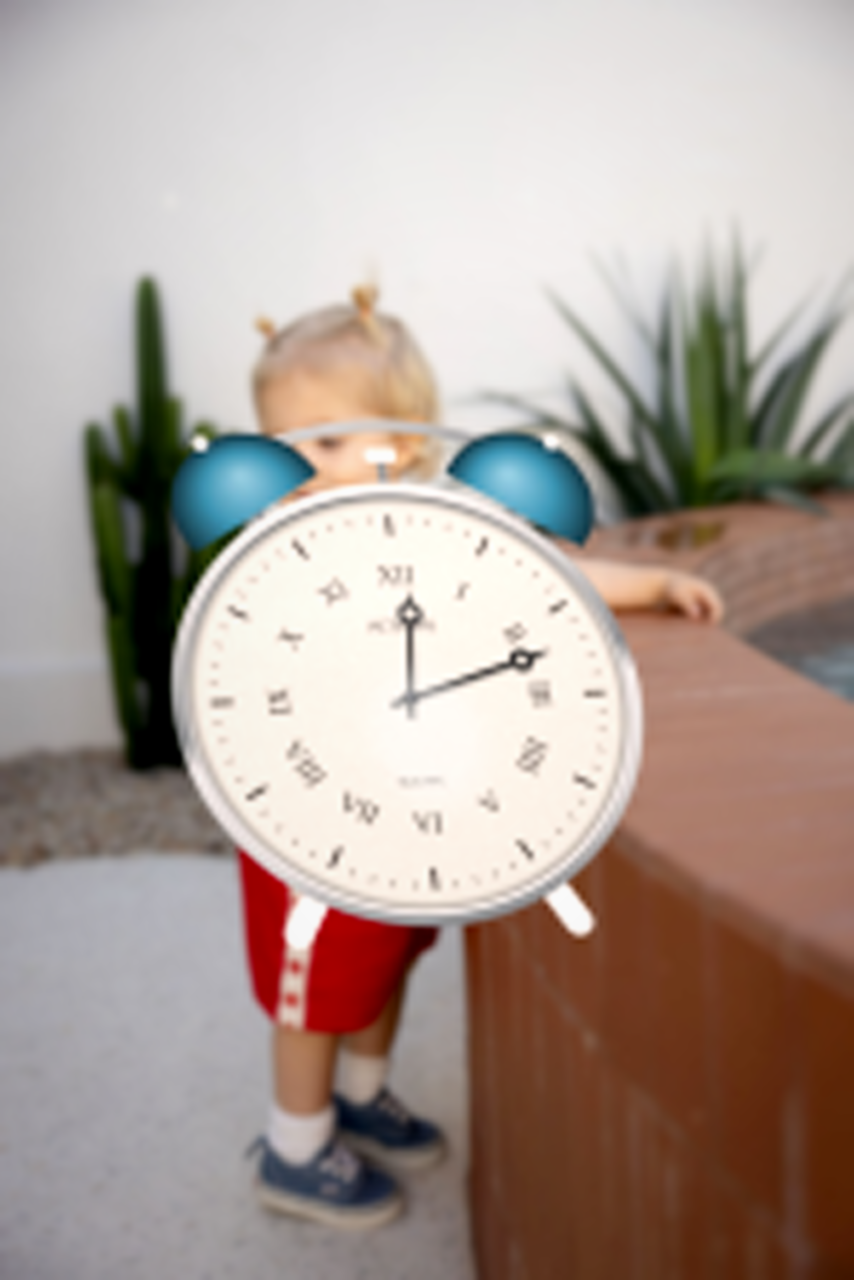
{"hour": 12, "minute": 12}
